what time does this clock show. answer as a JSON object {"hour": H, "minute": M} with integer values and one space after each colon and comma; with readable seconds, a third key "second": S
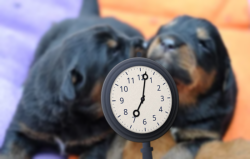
{"hour": 7, "minute": 2}
